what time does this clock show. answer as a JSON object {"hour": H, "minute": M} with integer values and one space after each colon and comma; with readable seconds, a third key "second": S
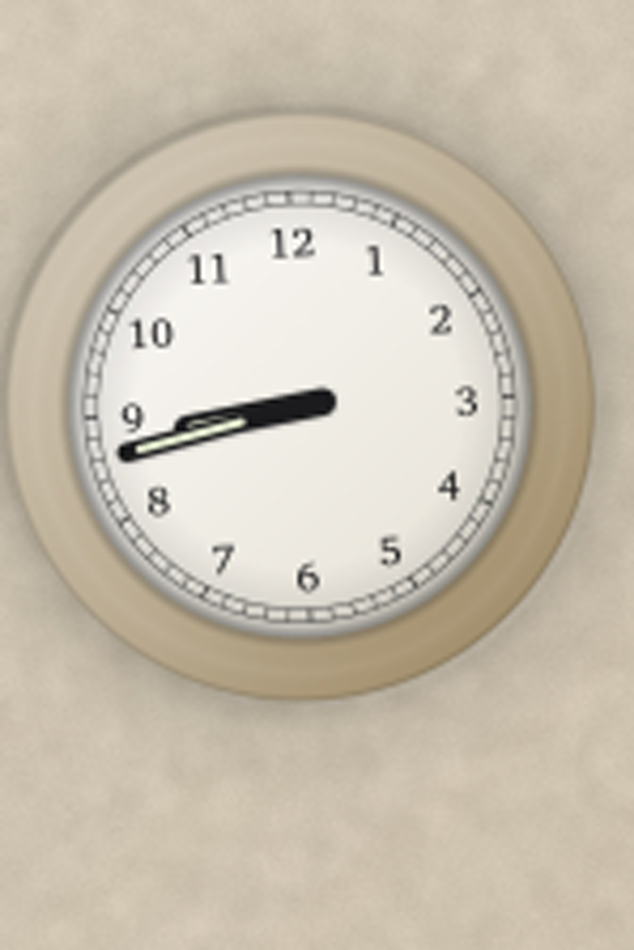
{"hour": 8, "minute": 43}
